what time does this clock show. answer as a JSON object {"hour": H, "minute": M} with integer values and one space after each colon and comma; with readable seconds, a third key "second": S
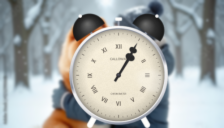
{"hour": 1, "minute": 5}
